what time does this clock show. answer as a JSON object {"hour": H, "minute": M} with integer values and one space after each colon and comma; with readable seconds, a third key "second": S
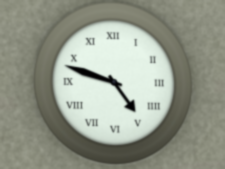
{"hour": 4, "minute": 48}
